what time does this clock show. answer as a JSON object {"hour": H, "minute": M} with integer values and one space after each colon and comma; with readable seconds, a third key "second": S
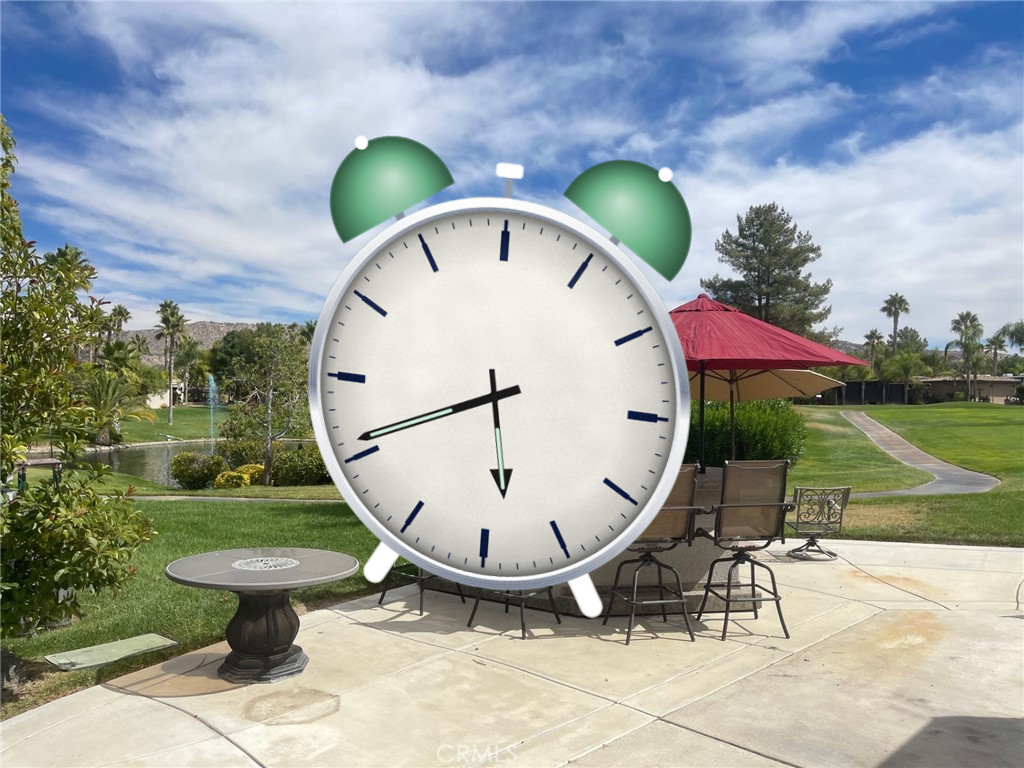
{"hour": 5, "minute": 41}
